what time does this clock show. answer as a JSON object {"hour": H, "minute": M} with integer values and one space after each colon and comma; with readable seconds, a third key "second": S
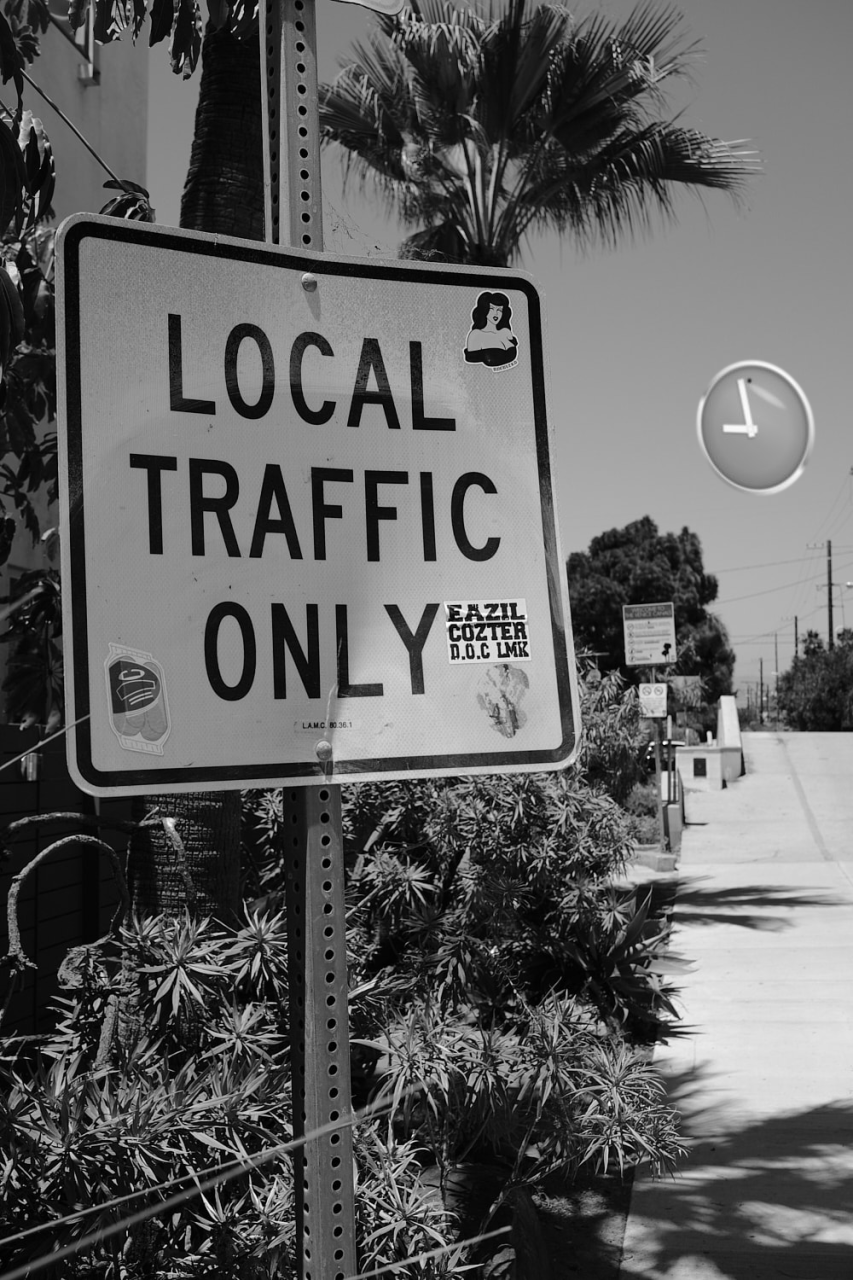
{"hour": 8, "minute": 58}
